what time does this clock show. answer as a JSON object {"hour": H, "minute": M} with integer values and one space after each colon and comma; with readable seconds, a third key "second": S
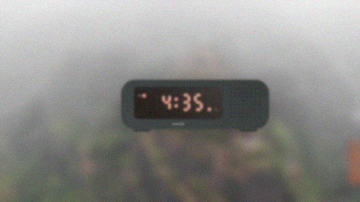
{"hour": 4, "minute": 35}
